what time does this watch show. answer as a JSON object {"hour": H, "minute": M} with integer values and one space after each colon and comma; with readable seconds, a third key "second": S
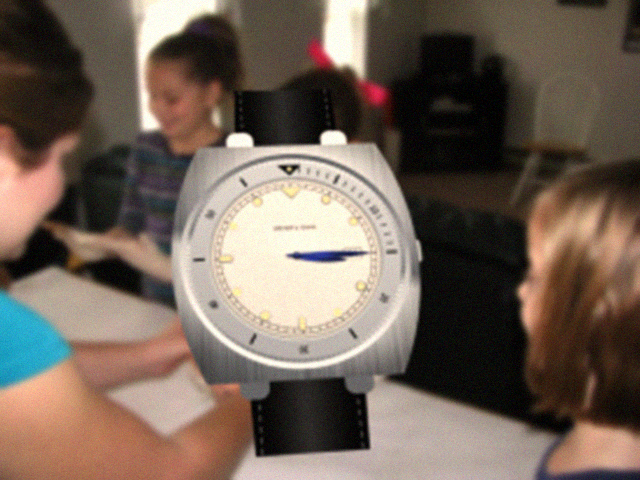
{"hour": 3, "minute": 15}
